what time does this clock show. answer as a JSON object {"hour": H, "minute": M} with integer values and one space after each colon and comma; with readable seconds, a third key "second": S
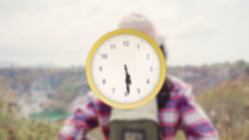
{"hour": 5, "minute": 29}
